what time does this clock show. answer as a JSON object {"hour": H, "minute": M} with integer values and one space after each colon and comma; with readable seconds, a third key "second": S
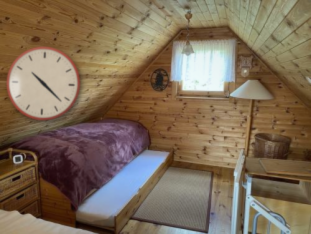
{"hour": 10, "minute": 22}
